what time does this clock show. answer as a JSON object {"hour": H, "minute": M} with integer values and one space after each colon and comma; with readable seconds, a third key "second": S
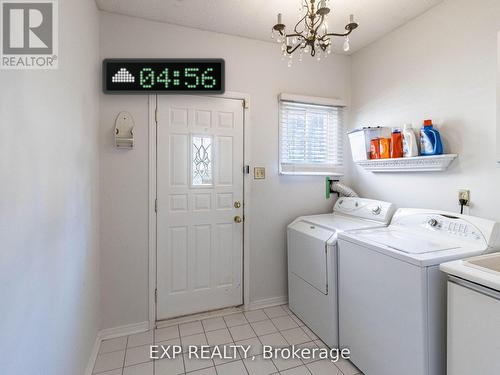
{"hour": 4, "minute": 56}
